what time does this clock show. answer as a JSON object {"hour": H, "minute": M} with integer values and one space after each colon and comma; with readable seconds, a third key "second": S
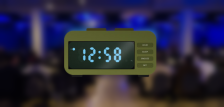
{"hour": 12, "minute": 58}
